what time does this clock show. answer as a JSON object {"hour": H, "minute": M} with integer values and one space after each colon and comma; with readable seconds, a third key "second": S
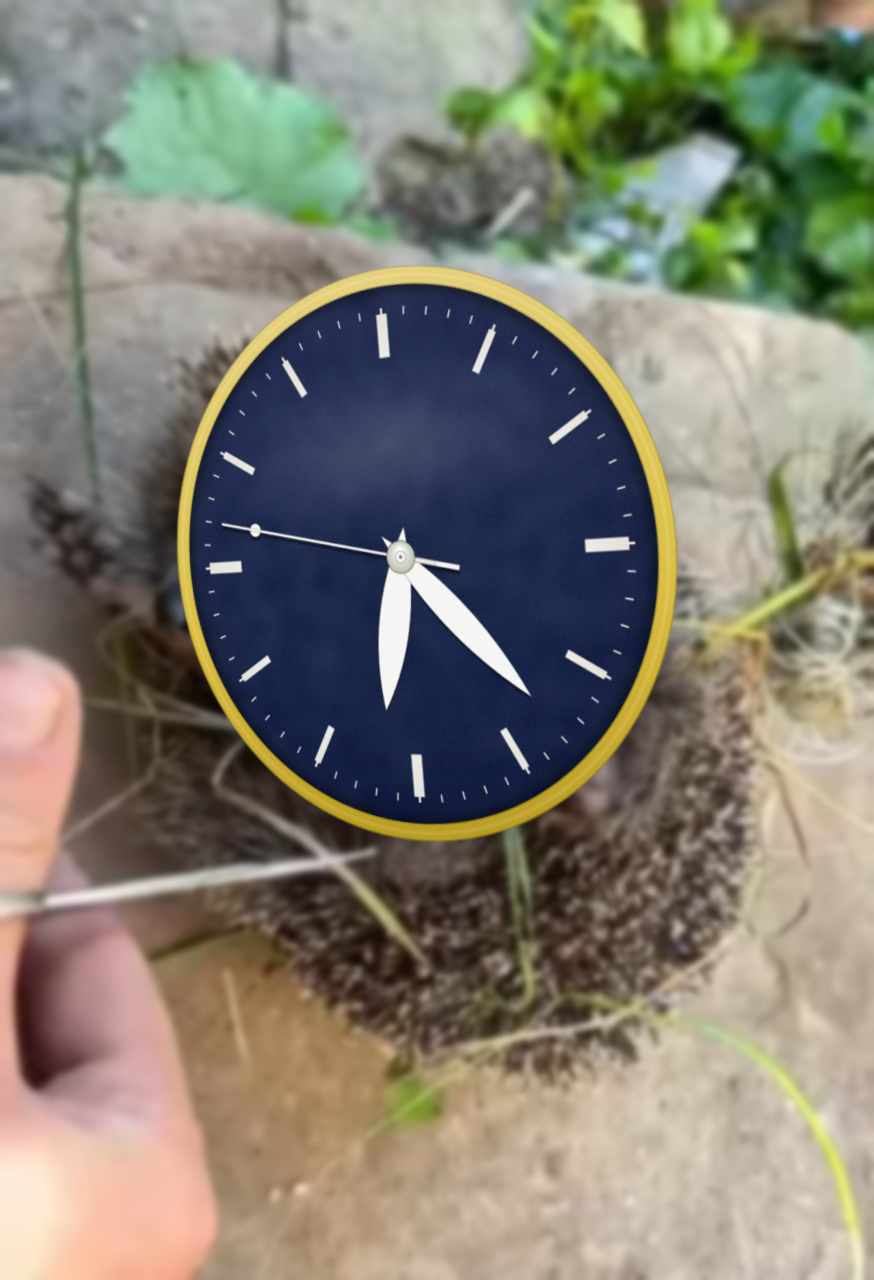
{"hour": 6, "minute": 22, "second": 47}
